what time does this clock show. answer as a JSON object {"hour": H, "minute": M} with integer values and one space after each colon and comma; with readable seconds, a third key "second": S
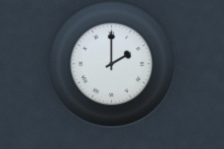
{"hour": 2, "minute": 0}
